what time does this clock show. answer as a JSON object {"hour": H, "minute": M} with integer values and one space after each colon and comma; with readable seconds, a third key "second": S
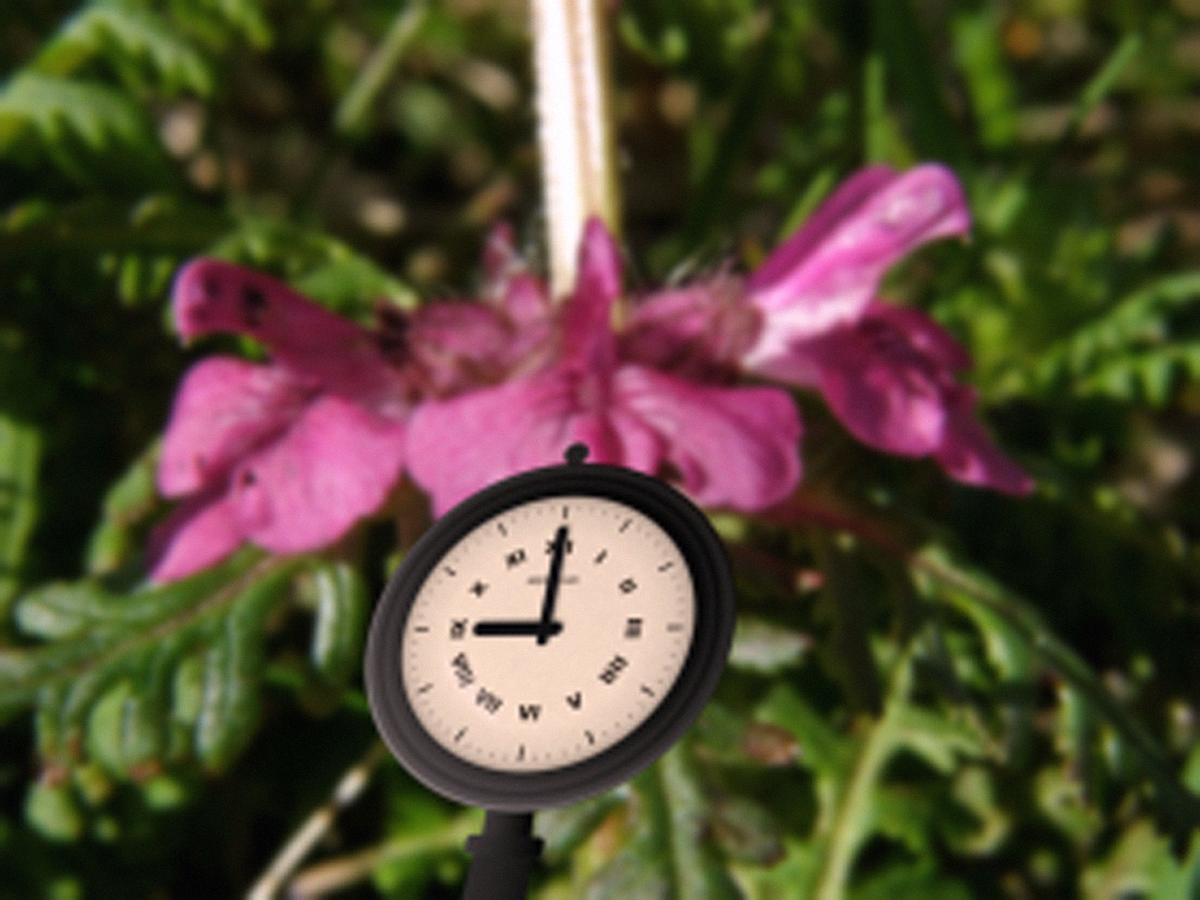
{"hour": 9, "minute": 0}
